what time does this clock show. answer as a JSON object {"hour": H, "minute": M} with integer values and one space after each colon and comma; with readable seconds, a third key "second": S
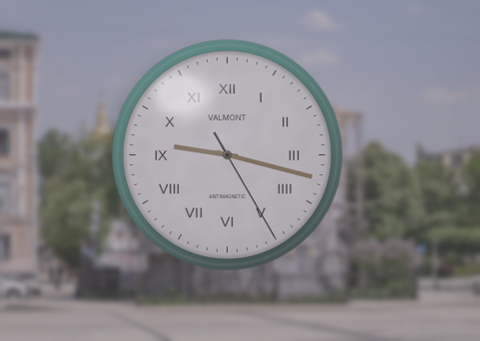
{"hour": 9, "minute": 17, "second": 25}
